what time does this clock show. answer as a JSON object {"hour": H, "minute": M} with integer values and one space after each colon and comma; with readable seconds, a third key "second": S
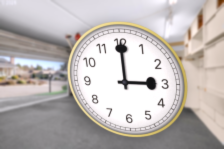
{"hour": 3, "minute": 0}
